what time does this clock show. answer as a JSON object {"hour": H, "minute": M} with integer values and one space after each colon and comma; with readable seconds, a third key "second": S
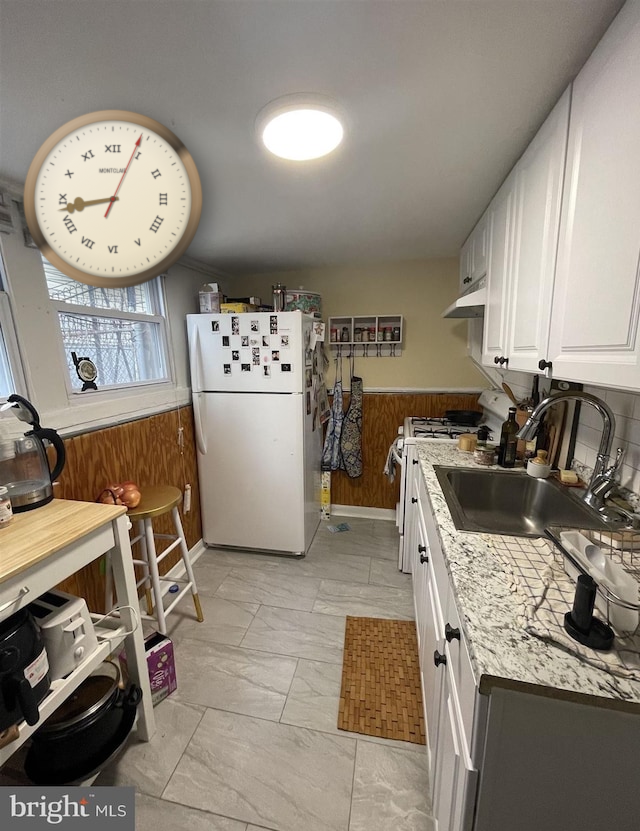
{"hour": 8, "minute": 43, "second": 4}
